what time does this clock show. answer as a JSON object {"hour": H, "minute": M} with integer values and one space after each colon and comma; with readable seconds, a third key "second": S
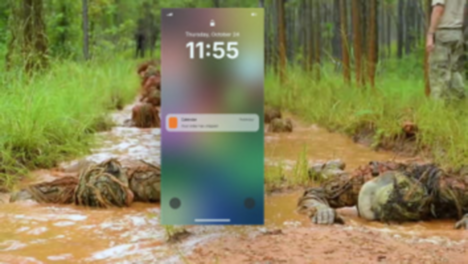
{"hour": 11, "minute": 55}
